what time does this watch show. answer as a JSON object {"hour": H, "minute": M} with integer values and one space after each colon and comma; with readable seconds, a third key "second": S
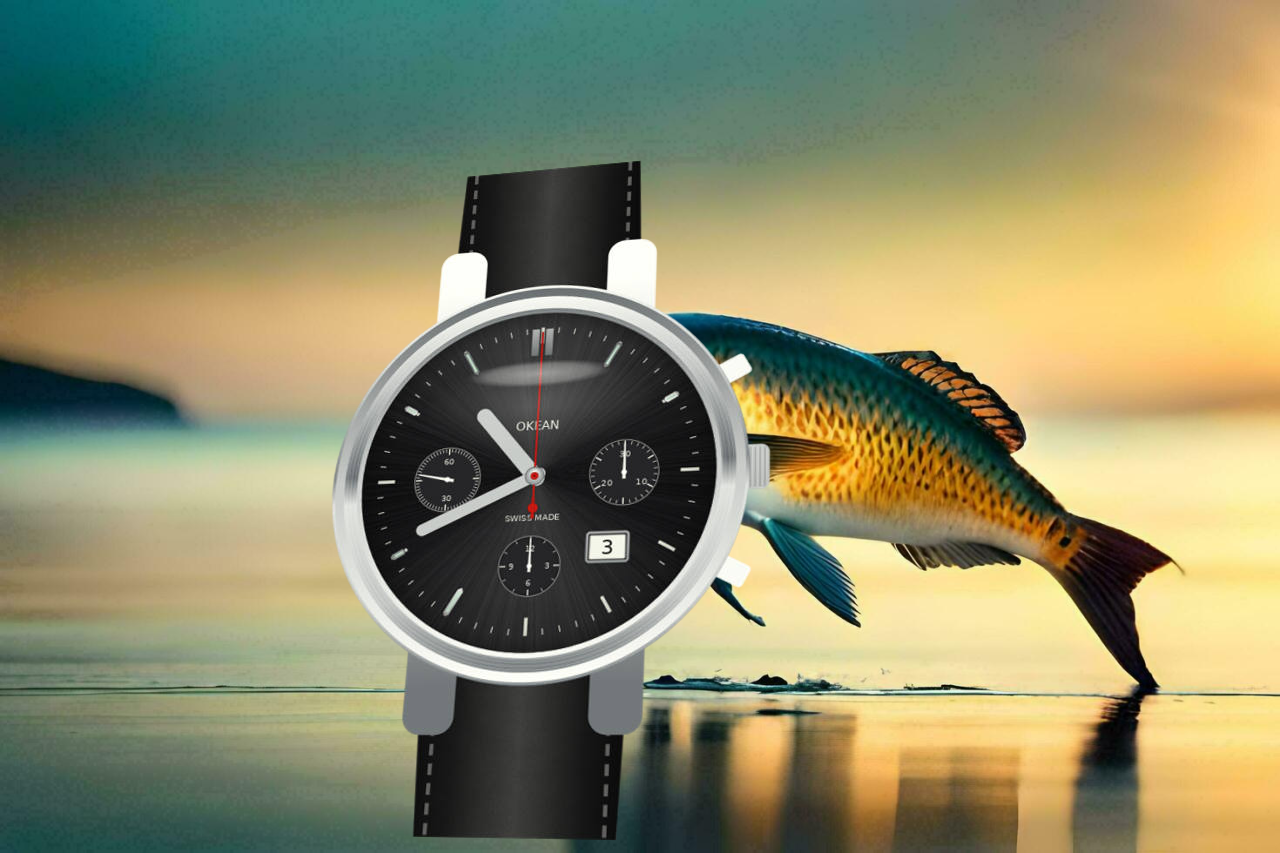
{"hour": 10, "minute": 40, "second": 47}
